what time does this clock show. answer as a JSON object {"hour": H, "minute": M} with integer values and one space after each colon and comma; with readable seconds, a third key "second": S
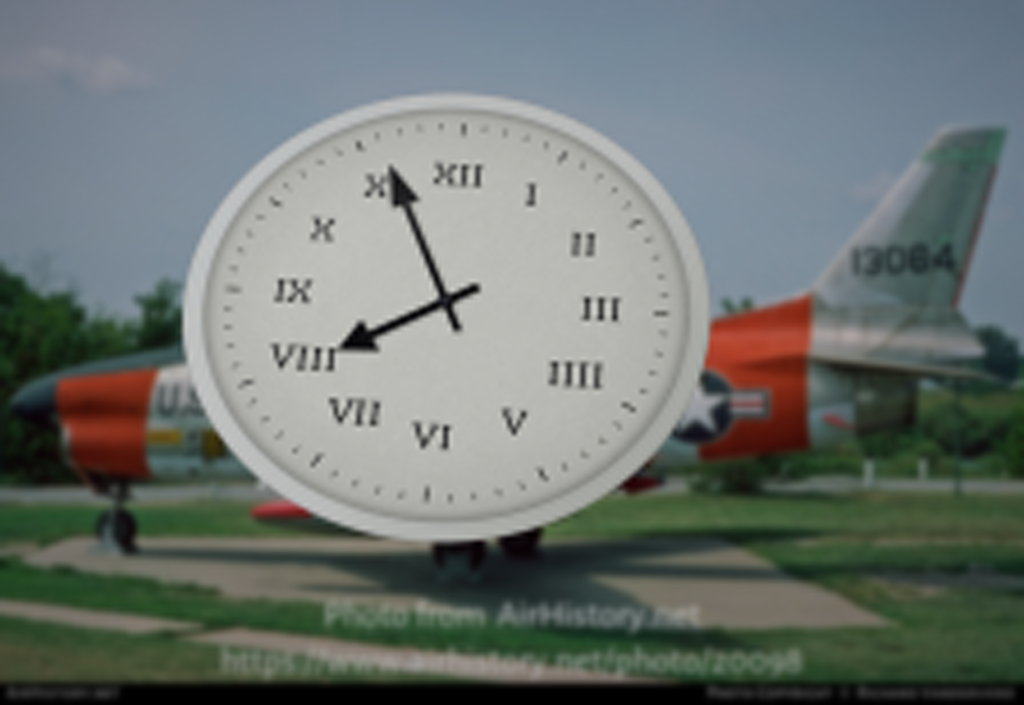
{"hour": 7, "minute": 56}
